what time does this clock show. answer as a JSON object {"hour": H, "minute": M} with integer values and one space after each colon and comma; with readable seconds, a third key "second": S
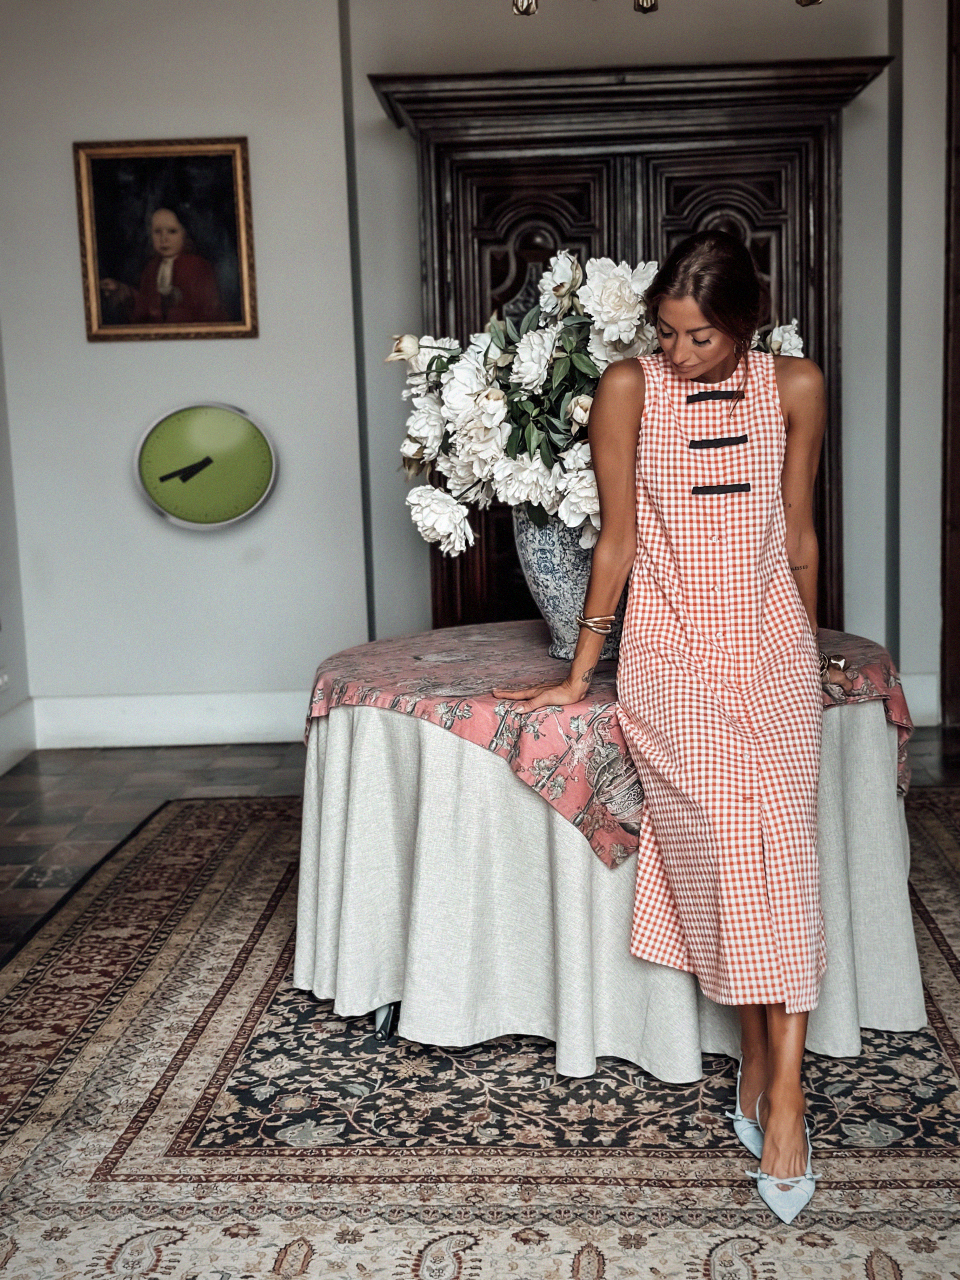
{"hour": 7, "minute": 41}
